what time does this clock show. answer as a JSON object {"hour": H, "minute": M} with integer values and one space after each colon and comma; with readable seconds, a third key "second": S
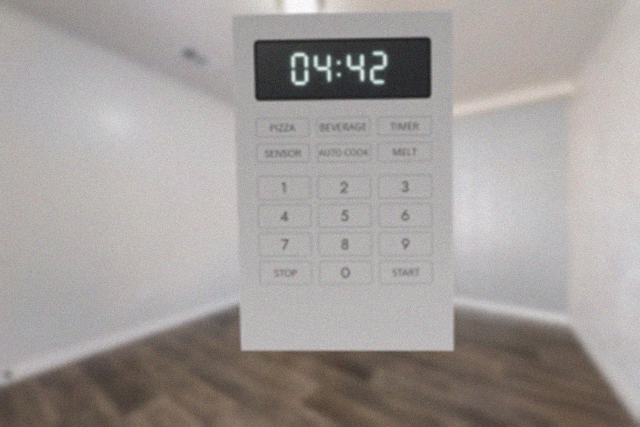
{"hour": 4, "minute": 42}
